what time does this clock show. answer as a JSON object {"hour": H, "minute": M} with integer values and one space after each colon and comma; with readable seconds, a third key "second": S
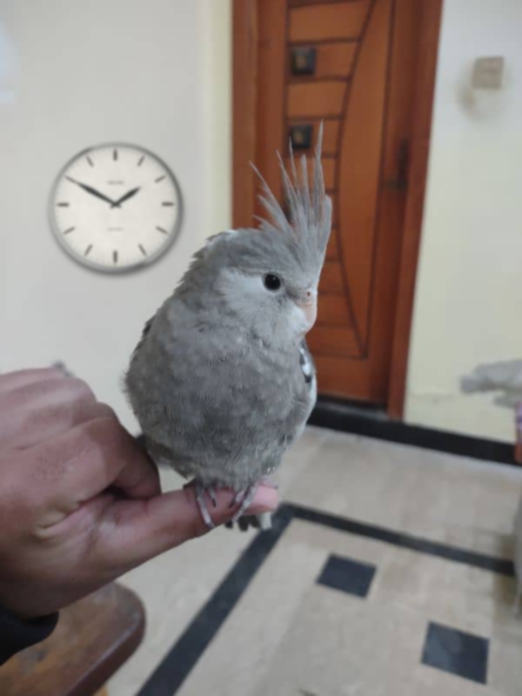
{"hour": 1, "minute": 50}
